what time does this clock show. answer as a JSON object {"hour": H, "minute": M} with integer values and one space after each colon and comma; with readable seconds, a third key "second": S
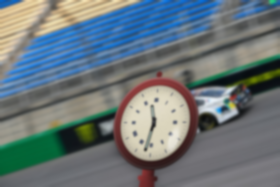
{"hour": 11, "minute": 32}
